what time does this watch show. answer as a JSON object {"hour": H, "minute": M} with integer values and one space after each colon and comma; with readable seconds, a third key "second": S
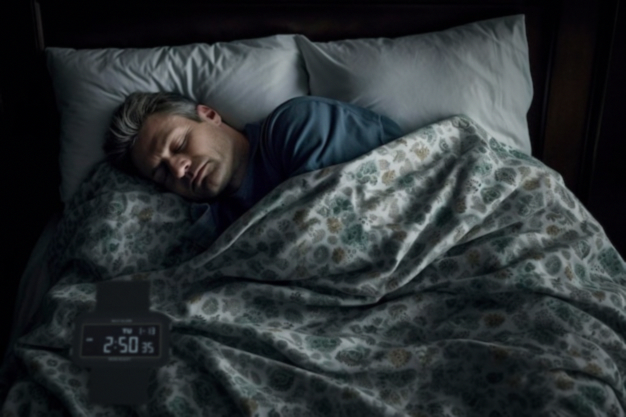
{"hour": 2, "minute": 50}
